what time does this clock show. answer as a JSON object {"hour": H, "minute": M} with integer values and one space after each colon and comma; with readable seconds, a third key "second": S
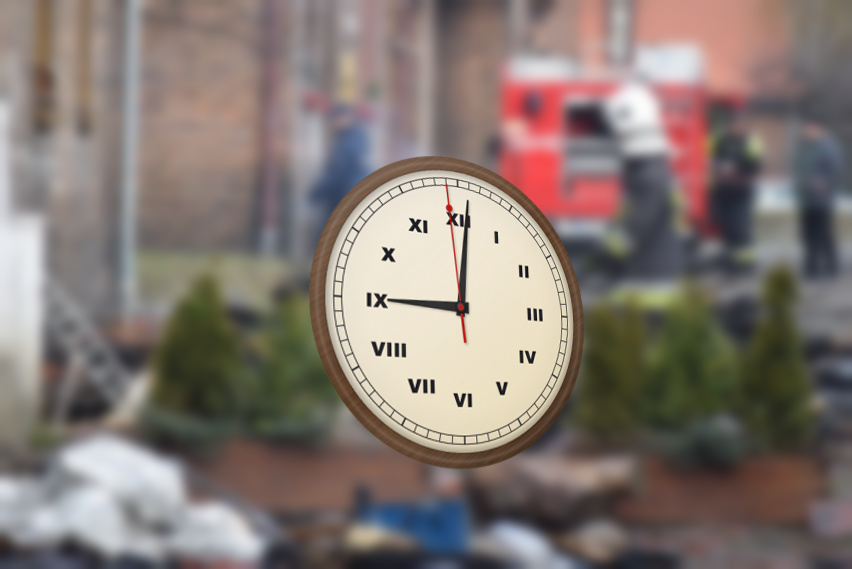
{"hour": 9, "minute": 0, "second": 59}
